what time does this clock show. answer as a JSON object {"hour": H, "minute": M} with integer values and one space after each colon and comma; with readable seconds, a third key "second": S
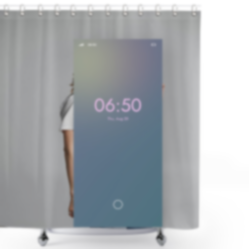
{"hour": 6, "minute": 50}
